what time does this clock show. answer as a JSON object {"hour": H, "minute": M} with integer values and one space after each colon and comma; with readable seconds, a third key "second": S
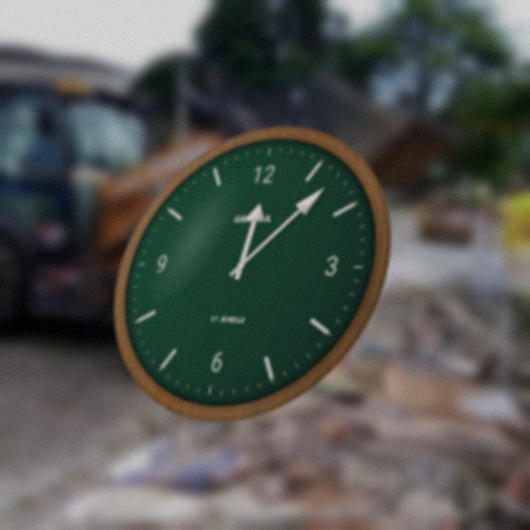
{"hour": 12, "minute": 7}
